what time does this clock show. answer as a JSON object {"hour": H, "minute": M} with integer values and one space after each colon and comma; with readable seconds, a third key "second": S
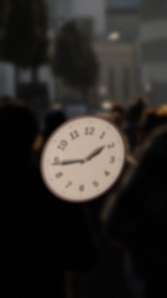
{"hour": 1, "minute": 44}
